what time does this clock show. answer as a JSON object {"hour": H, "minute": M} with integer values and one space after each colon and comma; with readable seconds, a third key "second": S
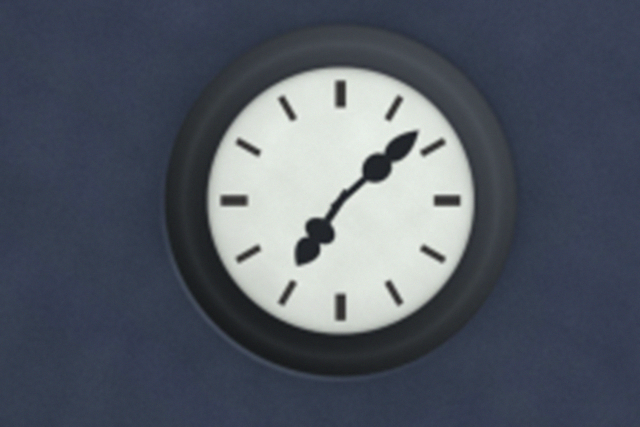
{"hour": 7, "minute": 8}
